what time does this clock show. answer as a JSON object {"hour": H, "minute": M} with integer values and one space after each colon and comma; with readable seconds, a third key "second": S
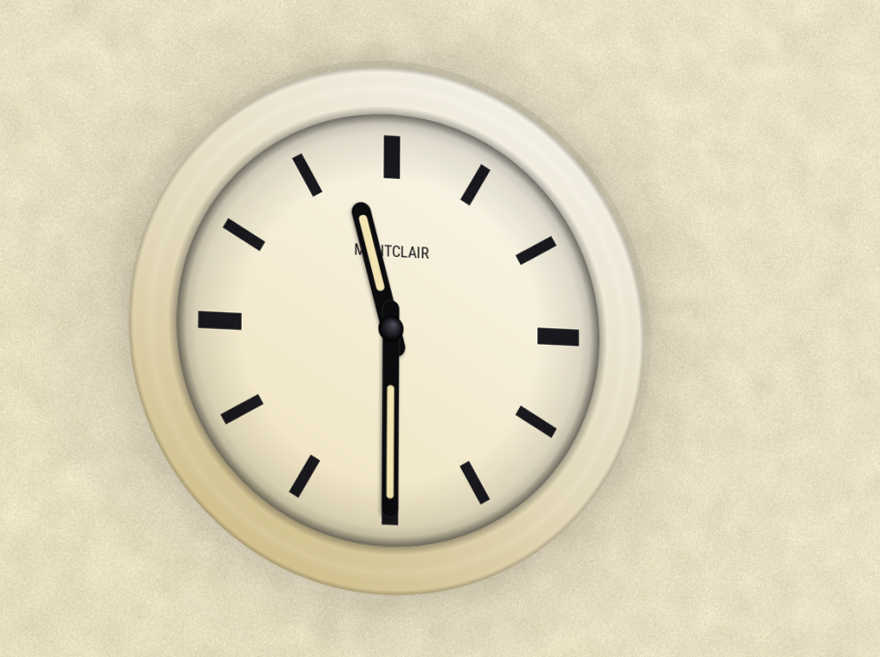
{"hour": 11, "minute": 30}
